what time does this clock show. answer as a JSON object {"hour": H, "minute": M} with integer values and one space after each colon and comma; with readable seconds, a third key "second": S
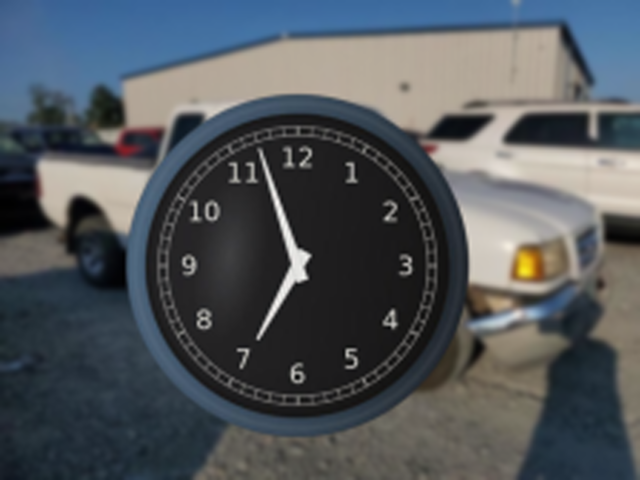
{"hour": 6, "minute": 57}
